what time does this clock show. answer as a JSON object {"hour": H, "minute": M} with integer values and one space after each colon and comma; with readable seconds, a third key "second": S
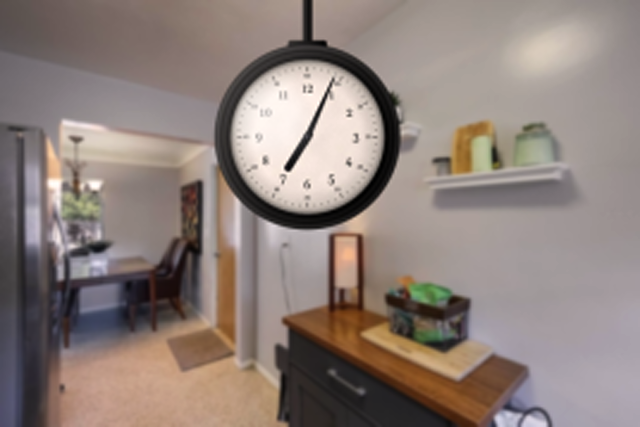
{"hour": 7, "minute": 4}
